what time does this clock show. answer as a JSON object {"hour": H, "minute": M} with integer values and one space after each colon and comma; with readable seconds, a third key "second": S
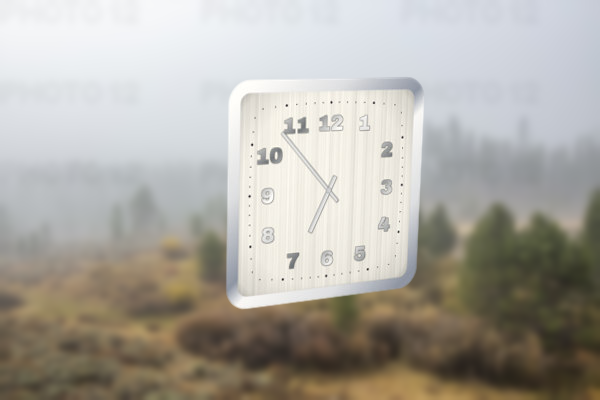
{"hour": 6, "minute": 53}
